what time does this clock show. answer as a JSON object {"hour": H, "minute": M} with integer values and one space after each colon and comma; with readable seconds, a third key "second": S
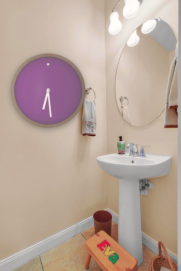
{"hour": 6, "minute": 29}
